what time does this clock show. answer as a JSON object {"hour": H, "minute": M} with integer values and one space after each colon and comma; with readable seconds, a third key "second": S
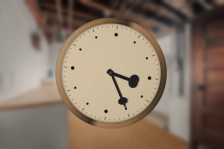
{"hour": 3, "minute": 25}
